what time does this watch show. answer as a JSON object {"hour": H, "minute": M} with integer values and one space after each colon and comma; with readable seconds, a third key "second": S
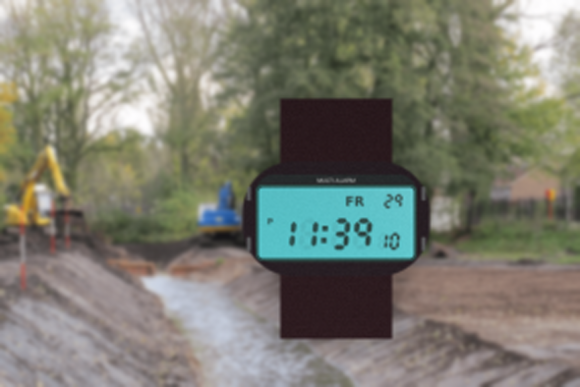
{"hour": 11, "minute": 39, "second": 10}
